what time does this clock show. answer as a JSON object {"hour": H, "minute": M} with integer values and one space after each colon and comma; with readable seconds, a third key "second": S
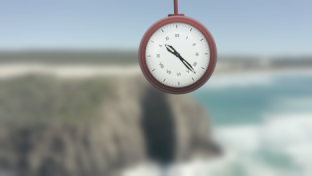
{"hour": 10, "minute": 23}
